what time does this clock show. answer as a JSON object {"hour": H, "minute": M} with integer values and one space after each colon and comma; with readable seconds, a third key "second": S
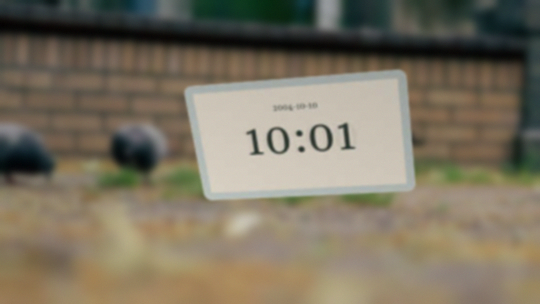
{"hour": 10, "minute": 1}
